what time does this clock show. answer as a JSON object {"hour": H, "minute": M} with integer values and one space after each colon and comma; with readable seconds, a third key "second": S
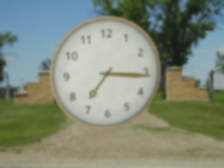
{"hour": 7, "minute": 16}
